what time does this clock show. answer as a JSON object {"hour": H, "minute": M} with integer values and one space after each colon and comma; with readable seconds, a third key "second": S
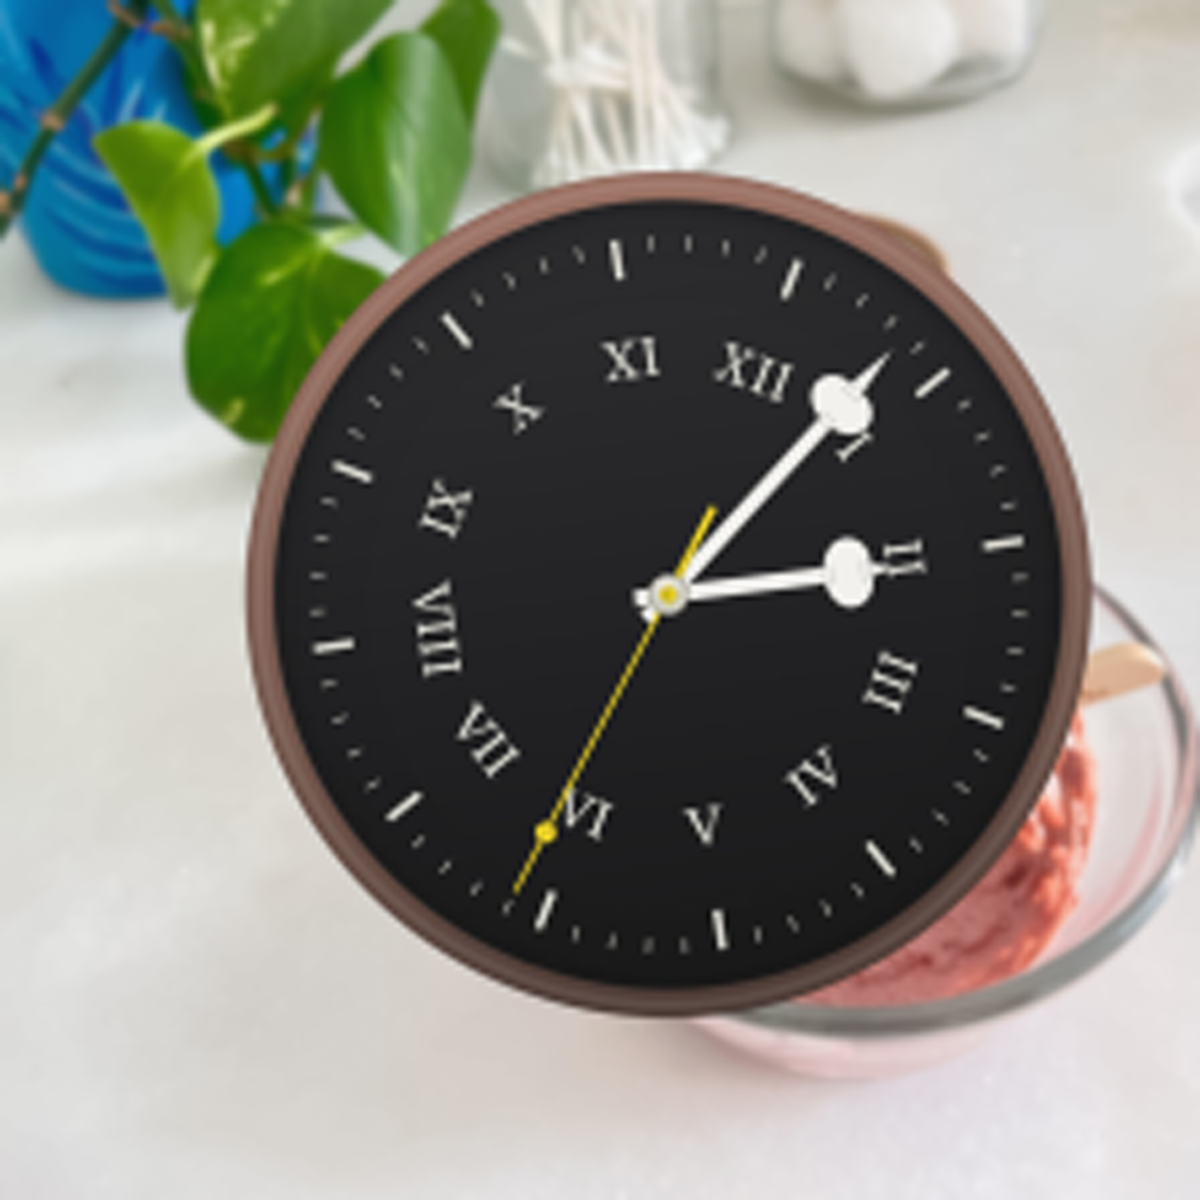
{"hour": 2, "minute": 3, "second": 31}
